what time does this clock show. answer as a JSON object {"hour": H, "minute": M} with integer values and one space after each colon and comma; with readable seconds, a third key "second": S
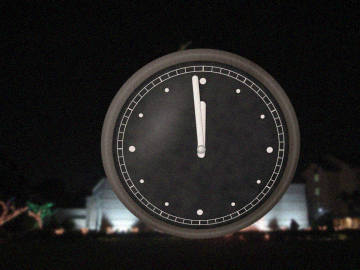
{"hour": 11, "minute": 59}
